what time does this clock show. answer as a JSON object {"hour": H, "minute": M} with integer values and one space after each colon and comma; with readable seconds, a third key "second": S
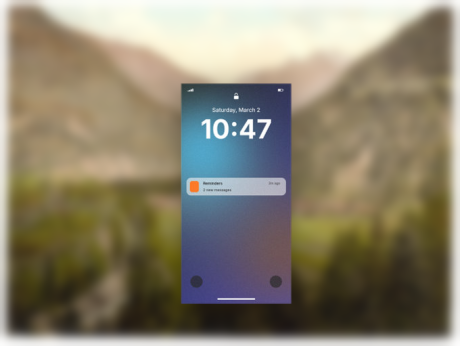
{"hour": 10, "minute": 47}
